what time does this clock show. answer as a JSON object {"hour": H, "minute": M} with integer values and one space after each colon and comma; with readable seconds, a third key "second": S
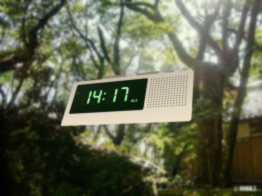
{"hour": 14, "minute": 17}
